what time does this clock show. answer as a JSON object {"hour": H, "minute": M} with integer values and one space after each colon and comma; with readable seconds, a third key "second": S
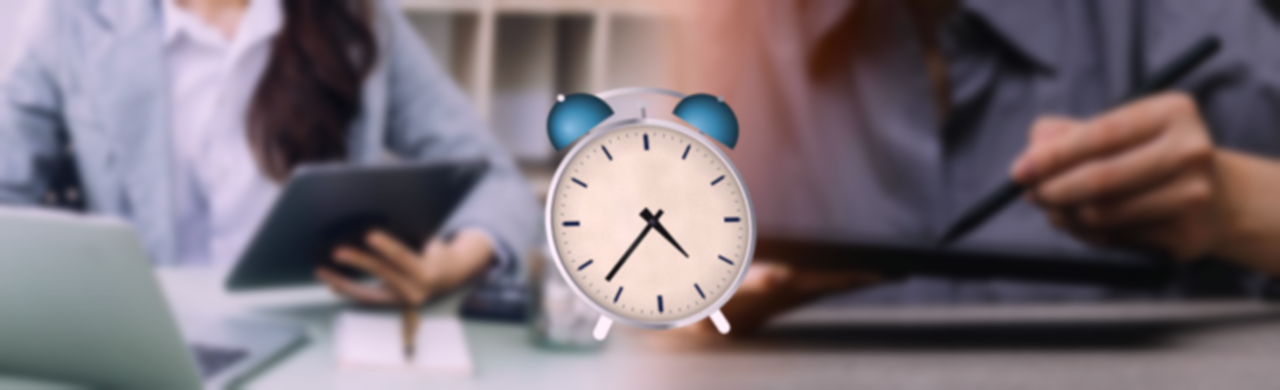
{"hour": 4, "minute": 37}
